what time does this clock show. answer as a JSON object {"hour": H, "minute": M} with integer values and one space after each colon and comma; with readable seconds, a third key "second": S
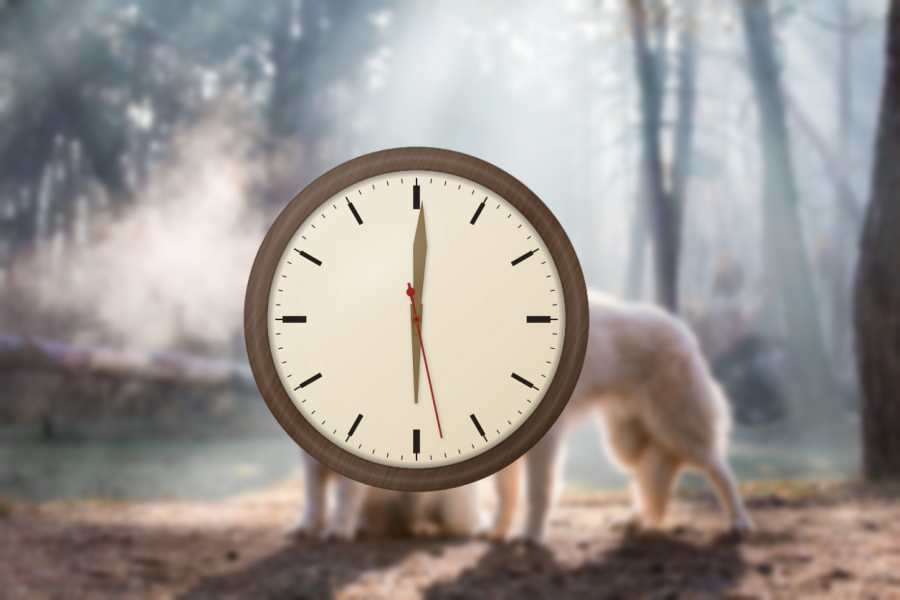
{"hour": 6, "minute": 0, "second": 28}
